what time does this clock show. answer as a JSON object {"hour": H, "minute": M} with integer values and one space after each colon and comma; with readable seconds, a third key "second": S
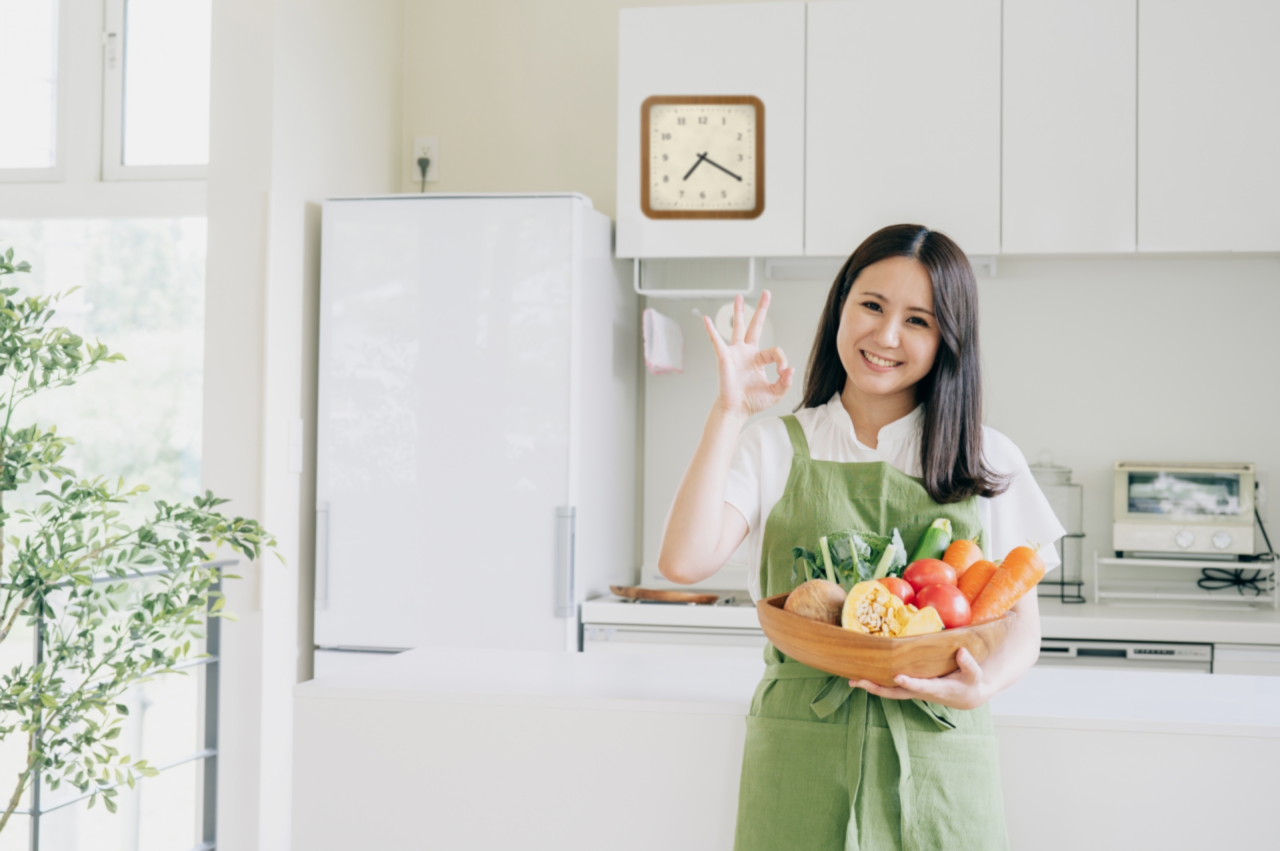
{"hour": 7, "minute": 20}
